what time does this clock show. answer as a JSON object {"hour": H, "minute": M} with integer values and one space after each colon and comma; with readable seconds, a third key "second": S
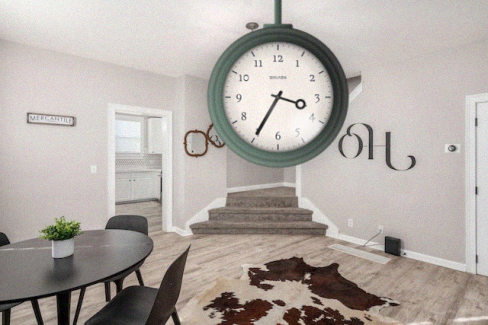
{"hour": 3, "minute": 35}
